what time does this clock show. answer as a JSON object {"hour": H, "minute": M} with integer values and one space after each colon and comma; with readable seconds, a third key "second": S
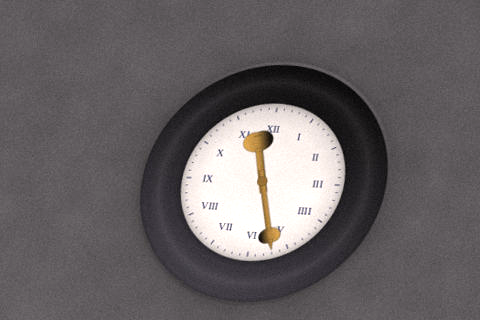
{"hour": 11, "minute": 27}
